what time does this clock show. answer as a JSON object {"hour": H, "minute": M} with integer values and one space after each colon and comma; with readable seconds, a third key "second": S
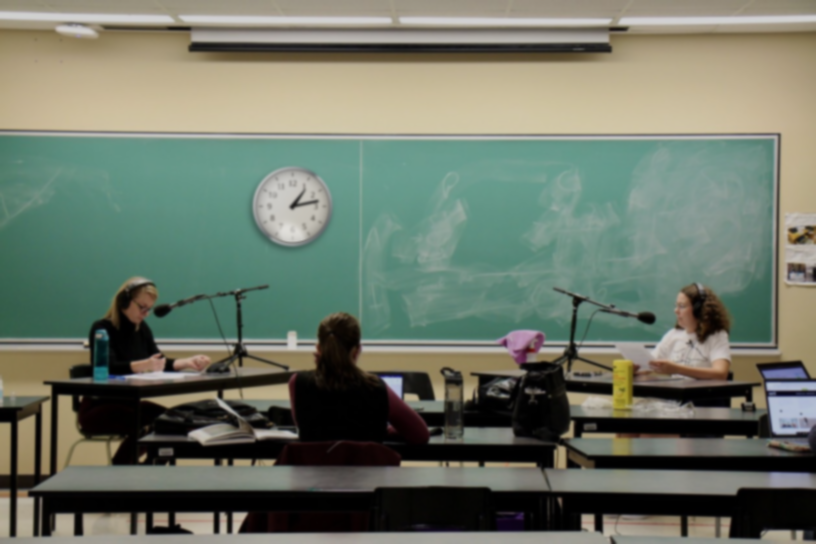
{"hour": 1, "minute": 13}
